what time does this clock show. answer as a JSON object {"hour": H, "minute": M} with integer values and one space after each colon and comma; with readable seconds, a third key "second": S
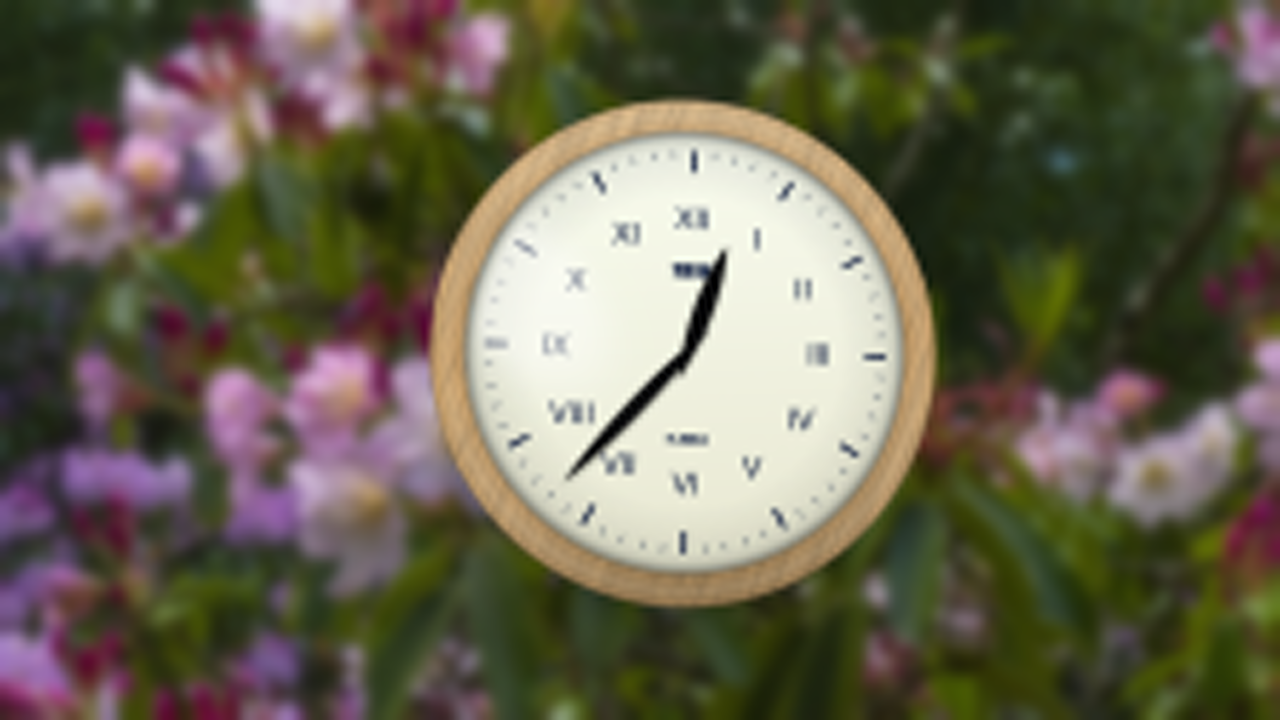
{"hour": 12, "minute": 37}
